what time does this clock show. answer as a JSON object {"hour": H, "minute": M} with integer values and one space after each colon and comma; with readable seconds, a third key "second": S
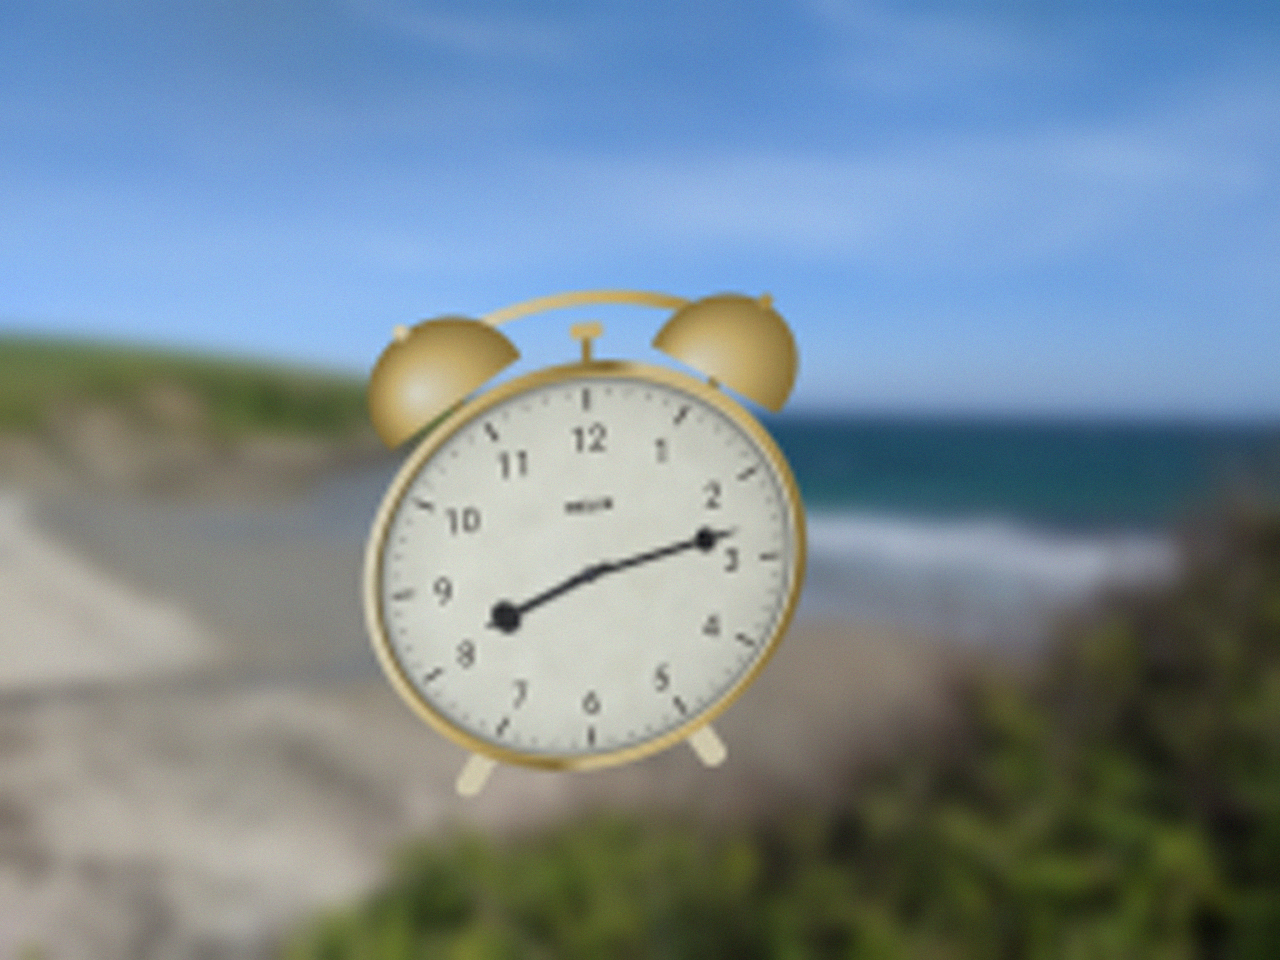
{"hour": 8, "minute": 13}
